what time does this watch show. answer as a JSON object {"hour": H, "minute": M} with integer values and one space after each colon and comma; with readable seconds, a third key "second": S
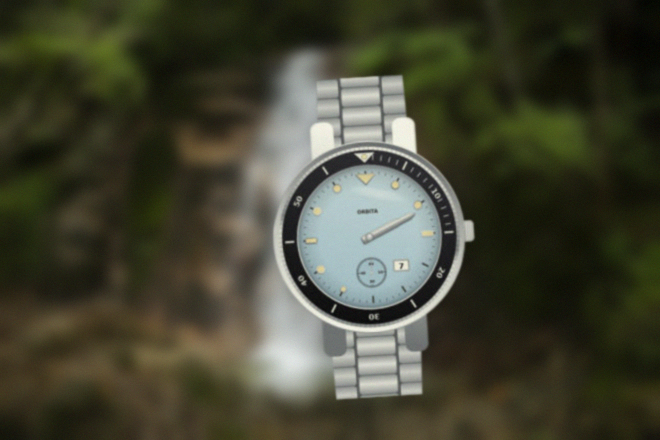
{"hour": 2, "minute": 11}
